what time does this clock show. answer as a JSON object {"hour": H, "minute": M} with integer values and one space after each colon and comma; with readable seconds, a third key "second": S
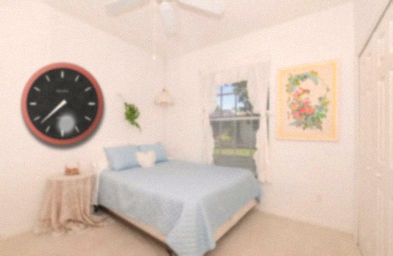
{"hour": 7, "minute": 38}
